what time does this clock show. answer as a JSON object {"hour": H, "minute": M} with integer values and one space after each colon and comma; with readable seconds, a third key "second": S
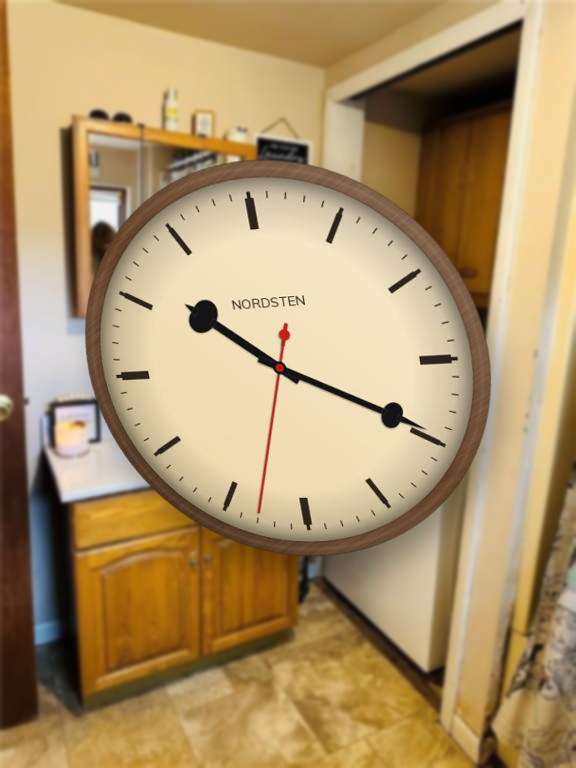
{"hour": 10, "minute": 19, "second": 33}
